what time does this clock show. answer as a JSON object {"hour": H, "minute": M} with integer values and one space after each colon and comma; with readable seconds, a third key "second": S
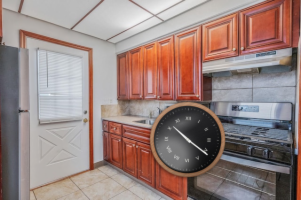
{"hour": 10, "minute": 21}
